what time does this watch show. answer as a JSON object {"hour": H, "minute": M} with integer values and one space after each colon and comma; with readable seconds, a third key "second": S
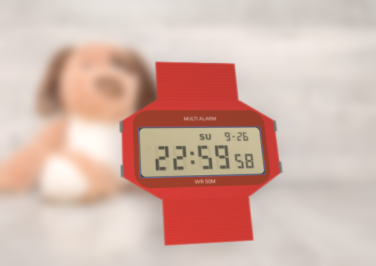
{"hour": 22, "minute": 59, "second": 58}
